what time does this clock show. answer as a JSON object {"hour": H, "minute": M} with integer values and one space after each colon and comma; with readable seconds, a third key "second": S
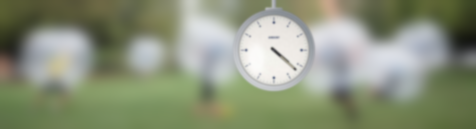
{"hour": 4, "minute": 22}
